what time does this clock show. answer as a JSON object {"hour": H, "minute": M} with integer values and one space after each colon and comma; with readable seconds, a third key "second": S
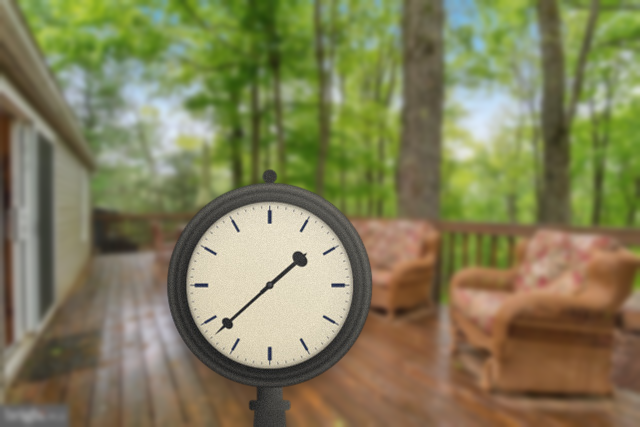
{"hour": 1, "minute": 38}
